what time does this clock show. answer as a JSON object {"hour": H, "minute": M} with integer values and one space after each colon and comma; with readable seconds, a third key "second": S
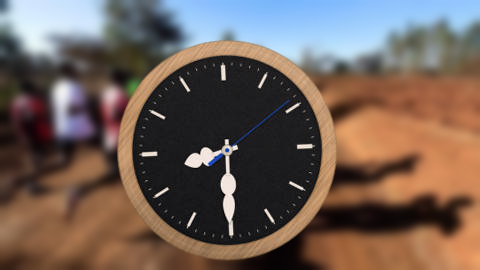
{"hour": 8, "minute": 30, "second": 9}
